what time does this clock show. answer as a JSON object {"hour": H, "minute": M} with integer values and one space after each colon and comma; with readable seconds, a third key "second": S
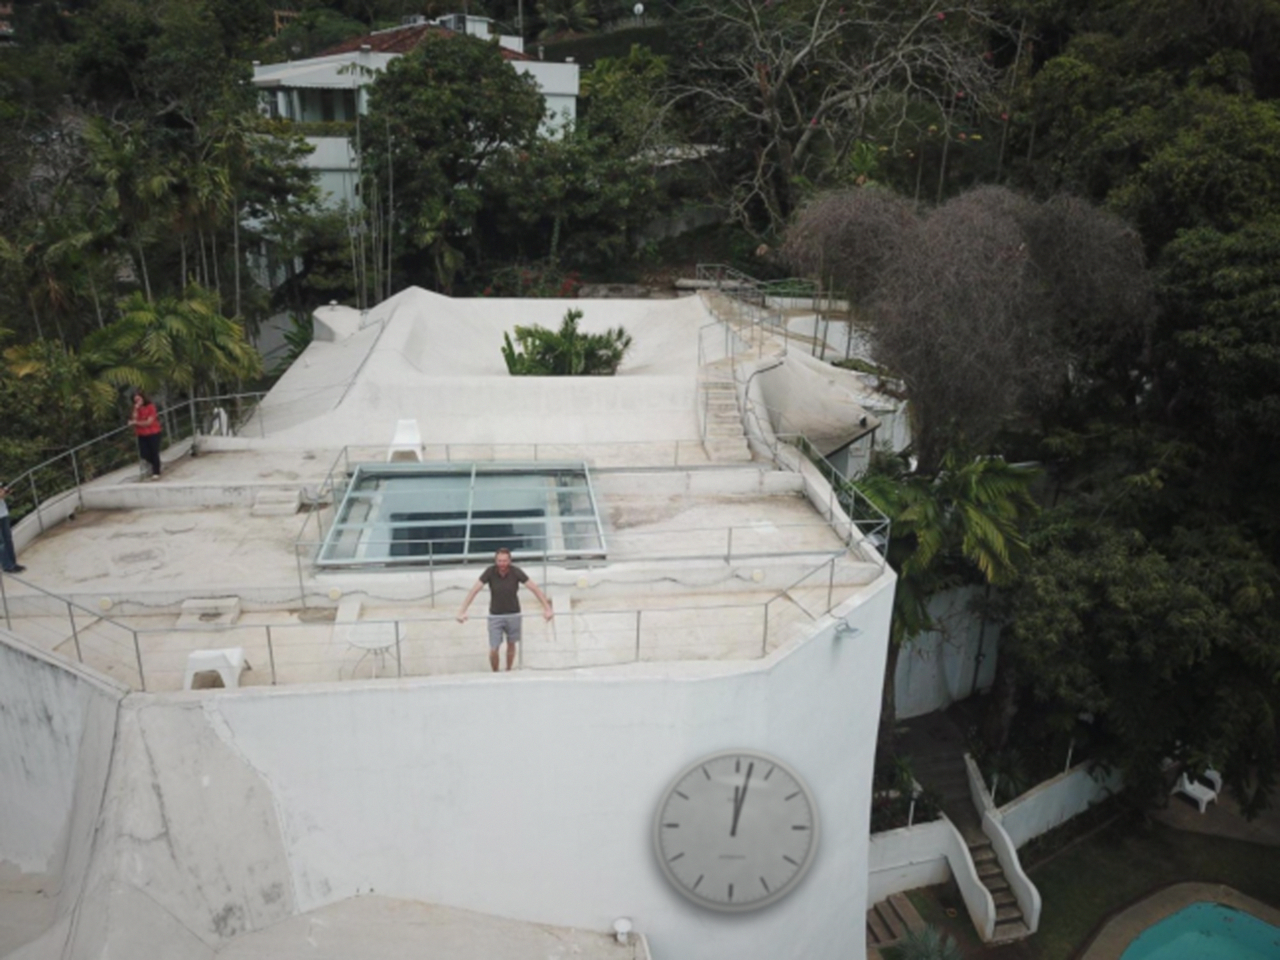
{"hour": 12, "minute": 2}
